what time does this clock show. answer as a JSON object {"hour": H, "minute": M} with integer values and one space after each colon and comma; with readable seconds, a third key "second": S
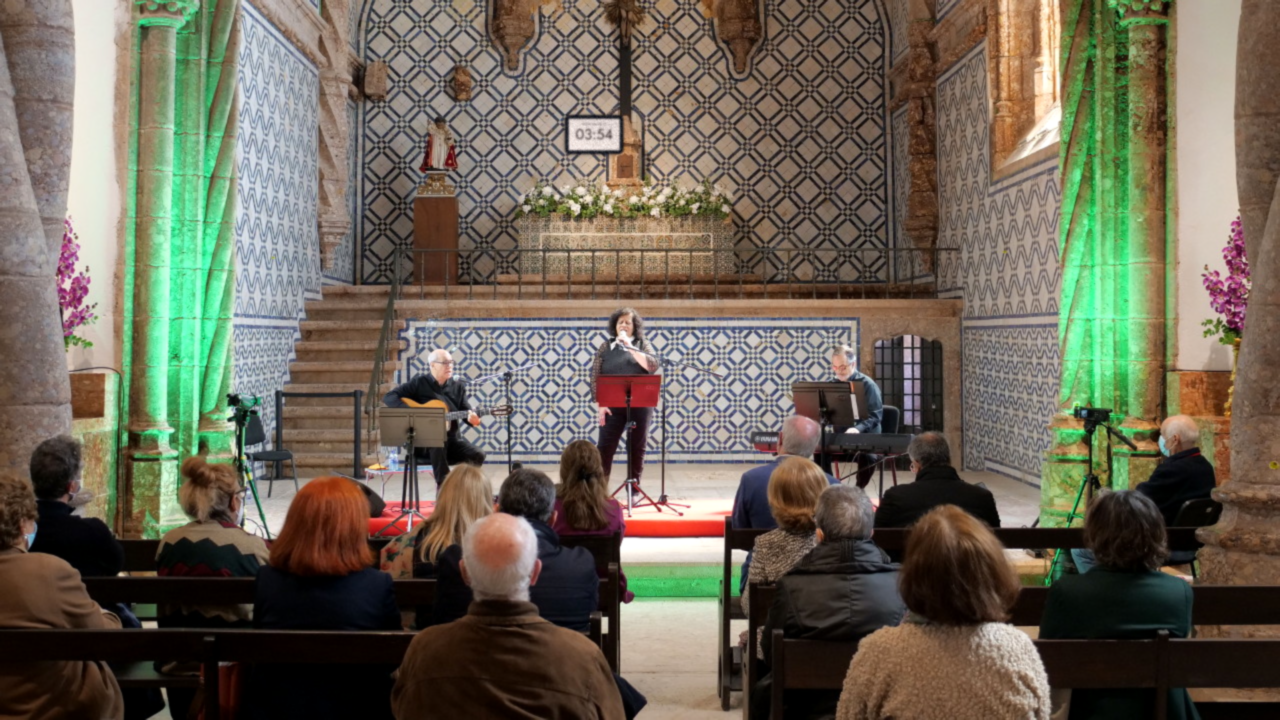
{"hour": 3, "minute": 54}
